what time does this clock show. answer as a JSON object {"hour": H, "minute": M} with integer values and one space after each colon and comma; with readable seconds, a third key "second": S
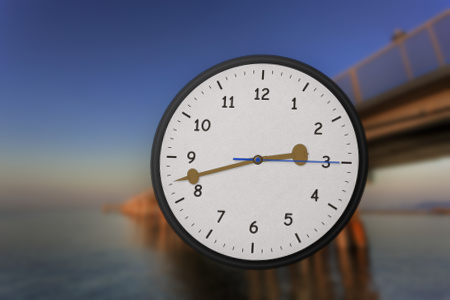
{"hour": 2, "minute": 42, "second": 15}
